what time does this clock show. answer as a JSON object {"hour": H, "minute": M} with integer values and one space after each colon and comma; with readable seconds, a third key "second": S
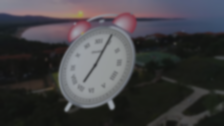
{"hour": 7, "minute": 4}
